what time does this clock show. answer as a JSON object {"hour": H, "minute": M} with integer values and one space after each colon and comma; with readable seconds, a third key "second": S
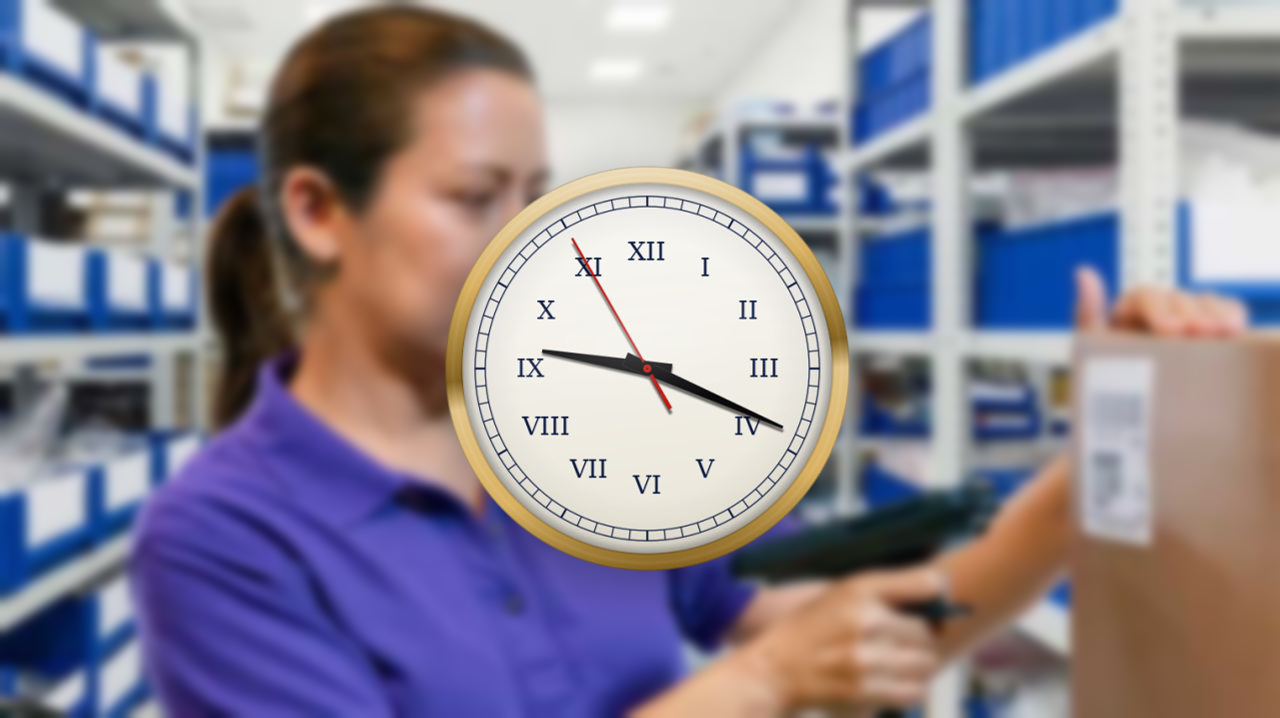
{"hour": 9, "minute": 18, "second": 55}
